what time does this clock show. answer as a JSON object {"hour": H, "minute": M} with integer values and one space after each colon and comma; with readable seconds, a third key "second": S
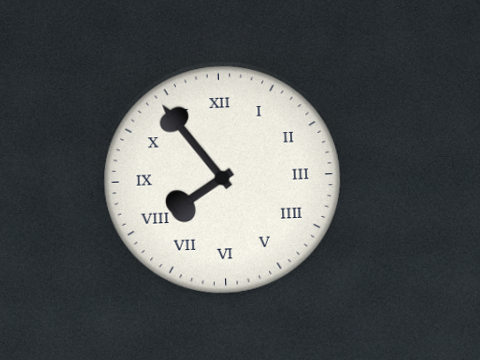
{"hour": 7, "minute": 54}
